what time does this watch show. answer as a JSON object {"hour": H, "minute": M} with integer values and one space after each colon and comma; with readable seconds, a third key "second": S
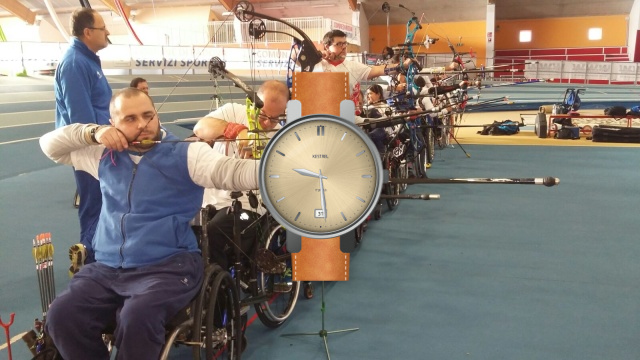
{"hour": 9, "minute": 29}
